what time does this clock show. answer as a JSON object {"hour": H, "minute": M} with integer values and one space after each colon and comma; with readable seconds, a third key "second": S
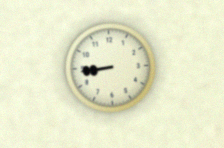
{"hour": 8, "minute": 44}
